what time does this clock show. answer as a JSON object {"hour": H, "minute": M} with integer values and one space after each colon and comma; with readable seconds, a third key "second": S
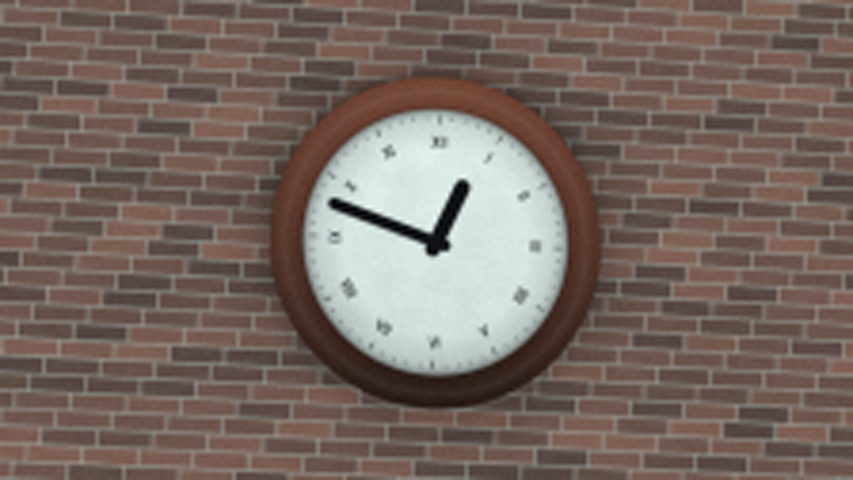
{"hour": 12, "minute": 48}
